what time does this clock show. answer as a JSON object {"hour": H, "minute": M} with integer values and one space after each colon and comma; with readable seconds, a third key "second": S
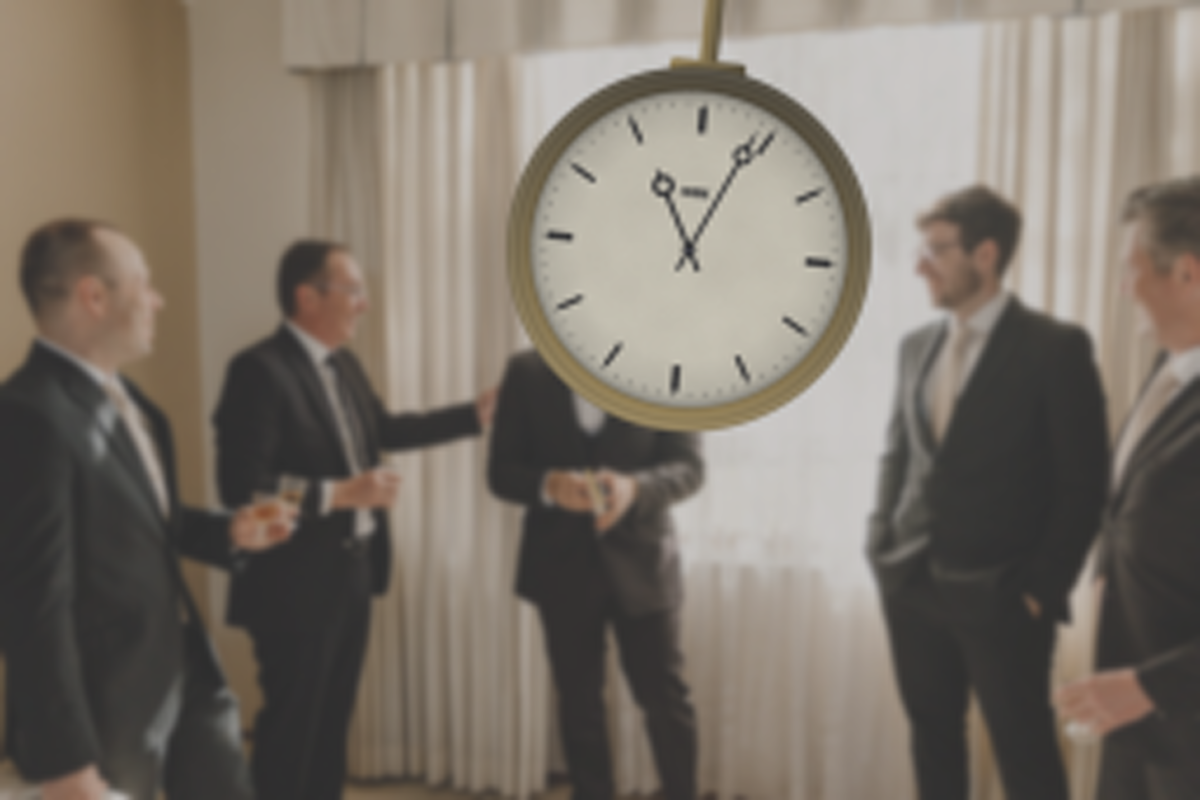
{"hour": 11, "minute": 4}
